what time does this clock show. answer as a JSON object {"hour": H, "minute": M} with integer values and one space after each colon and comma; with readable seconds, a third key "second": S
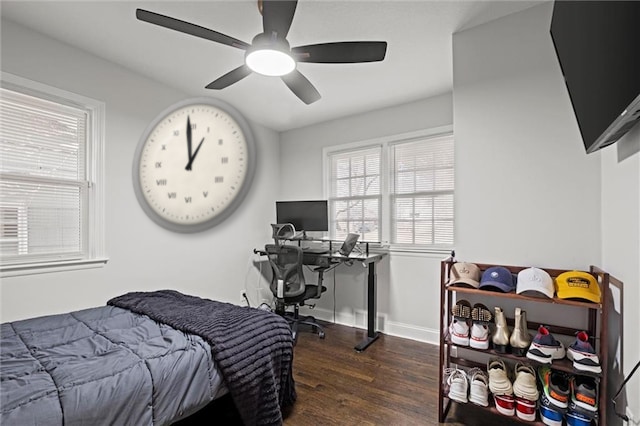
{"hour": 12, "minute": 59}
